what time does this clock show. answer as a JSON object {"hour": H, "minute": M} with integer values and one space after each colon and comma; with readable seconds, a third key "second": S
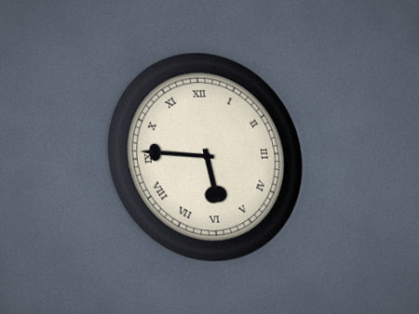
{"hour": 5, "minute": 46}
